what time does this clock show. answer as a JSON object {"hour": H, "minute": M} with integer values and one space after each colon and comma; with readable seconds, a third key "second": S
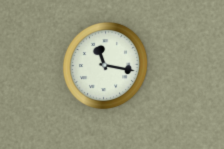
{"hour": 11, "minute": 17}
